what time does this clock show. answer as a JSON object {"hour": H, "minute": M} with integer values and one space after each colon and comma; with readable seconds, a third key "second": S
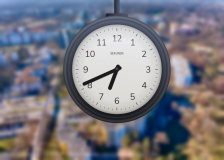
{"hour": 6, "minute": 41}
